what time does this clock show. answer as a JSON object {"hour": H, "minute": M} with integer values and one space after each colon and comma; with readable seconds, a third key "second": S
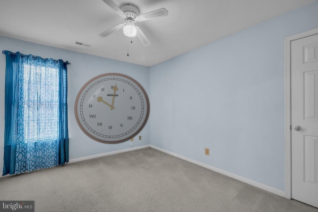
{"hour": 10, "minute": 1}
